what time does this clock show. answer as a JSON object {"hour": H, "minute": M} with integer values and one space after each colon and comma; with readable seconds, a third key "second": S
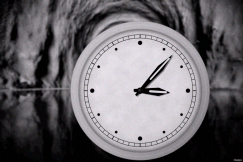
{"hour": 3, "minute": 7}
